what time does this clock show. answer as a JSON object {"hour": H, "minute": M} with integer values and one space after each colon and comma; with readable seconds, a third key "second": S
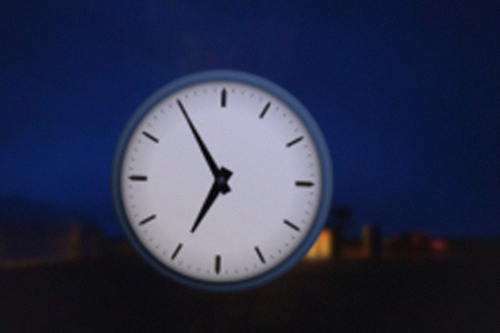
{"hour": 6, "minute": 55}
